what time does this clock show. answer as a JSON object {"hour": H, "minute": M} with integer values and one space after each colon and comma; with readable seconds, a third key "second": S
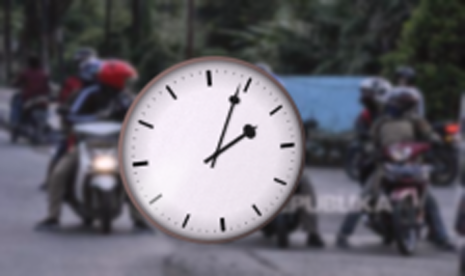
{"hour": 2, "minute": 4}
